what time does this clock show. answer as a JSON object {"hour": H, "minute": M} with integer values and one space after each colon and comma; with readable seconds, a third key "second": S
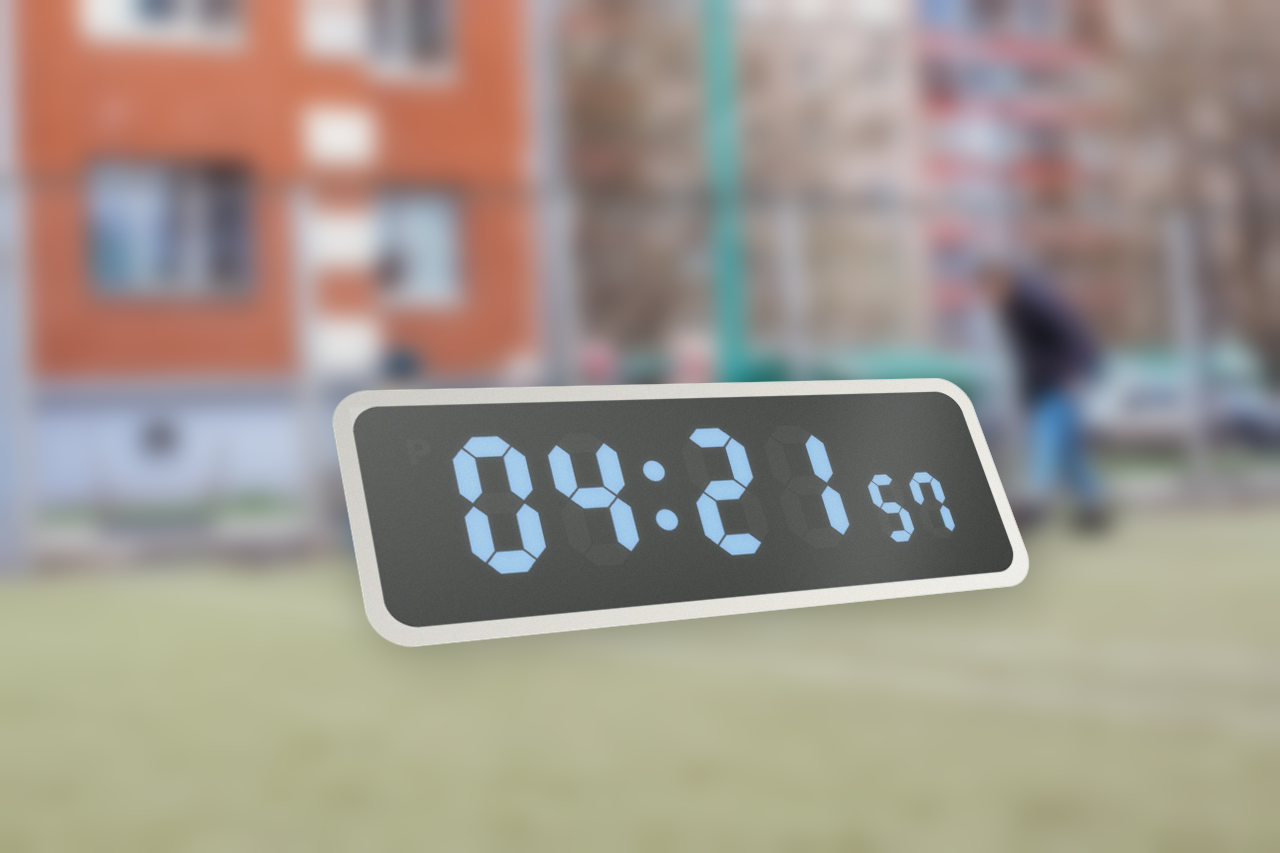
{"hour": 4, "minute": 21, "second": 57}
